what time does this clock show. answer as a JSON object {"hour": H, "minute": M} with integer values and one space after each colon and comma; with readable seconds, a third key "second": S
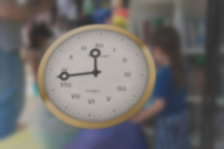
{"hour": 11, "minute": 43}
